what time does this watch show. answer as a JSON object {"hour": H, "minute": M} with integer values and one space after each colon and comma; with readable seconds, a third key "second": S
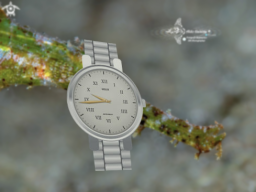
{"hour": 9, "minute": 44}
